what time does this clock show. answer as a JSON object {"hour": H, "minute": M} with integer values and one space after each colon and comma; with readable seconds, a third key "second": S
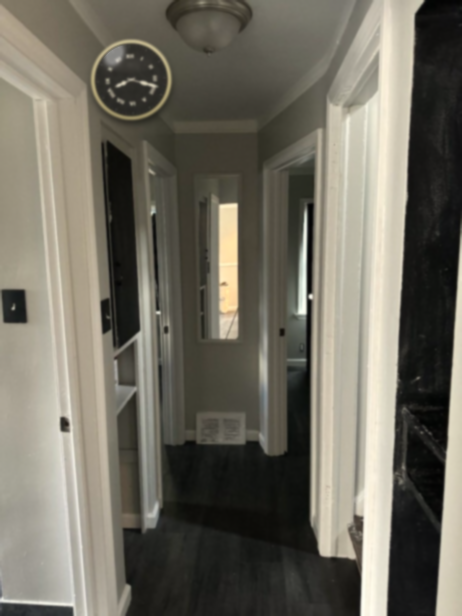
{"hour": 8, "minute": 18}
